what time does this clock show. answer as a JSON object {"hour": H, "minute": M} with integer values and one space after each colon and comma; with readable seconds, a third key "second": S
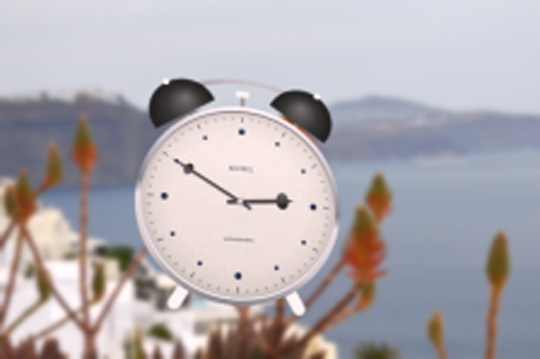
{"hour": 2, "minute": 50}
